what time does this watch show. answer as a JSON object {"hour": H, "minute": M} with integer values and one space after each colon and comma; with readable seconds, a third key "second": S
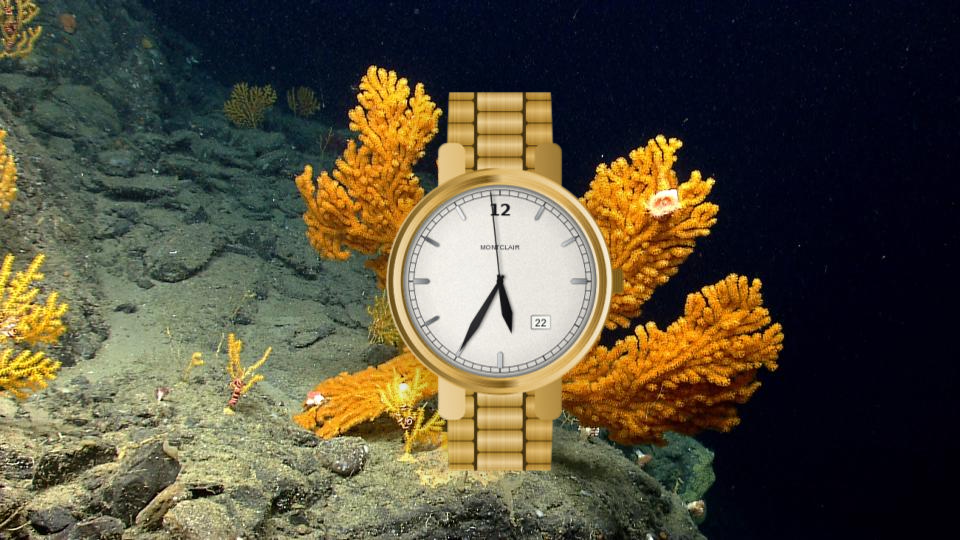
{"hour": 5, "minute": 34, "second": 59}
